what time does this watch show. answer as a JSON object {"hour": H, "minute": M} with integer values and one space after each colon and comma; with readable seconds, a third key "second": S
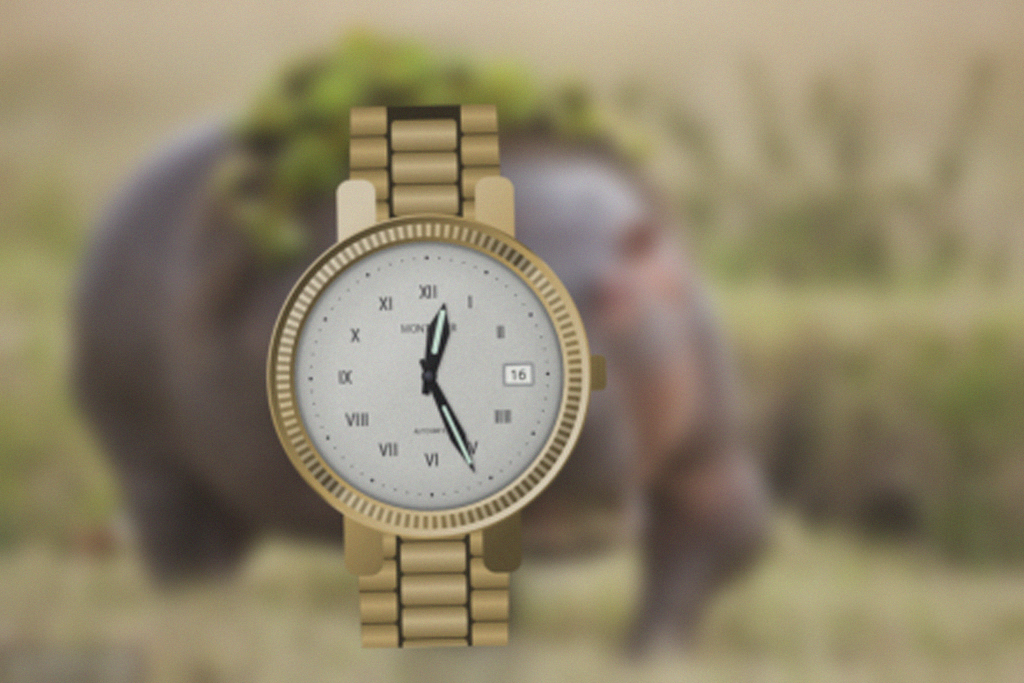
{"hour": 12, "minute": 26}
